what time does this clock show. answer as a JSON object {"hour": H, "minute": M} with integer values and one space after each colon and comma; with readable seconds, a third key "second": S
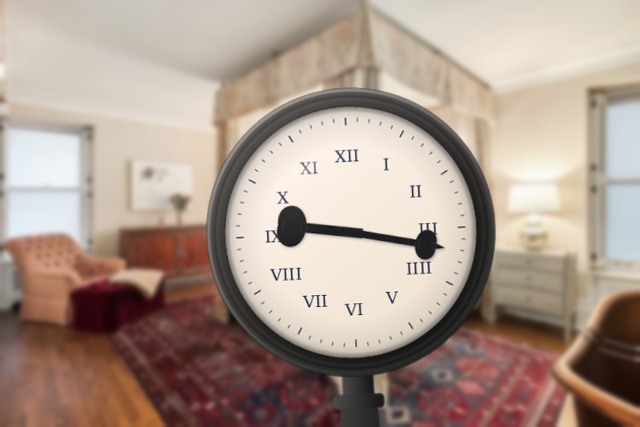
{"hour": 9, "minute": 17}
